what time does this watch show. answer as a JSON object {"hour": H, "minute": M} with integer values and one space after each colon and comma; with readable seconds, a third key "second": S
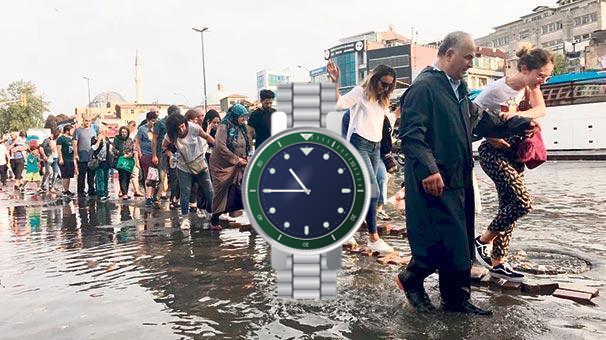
{"hour": 10, "minute": 45}
